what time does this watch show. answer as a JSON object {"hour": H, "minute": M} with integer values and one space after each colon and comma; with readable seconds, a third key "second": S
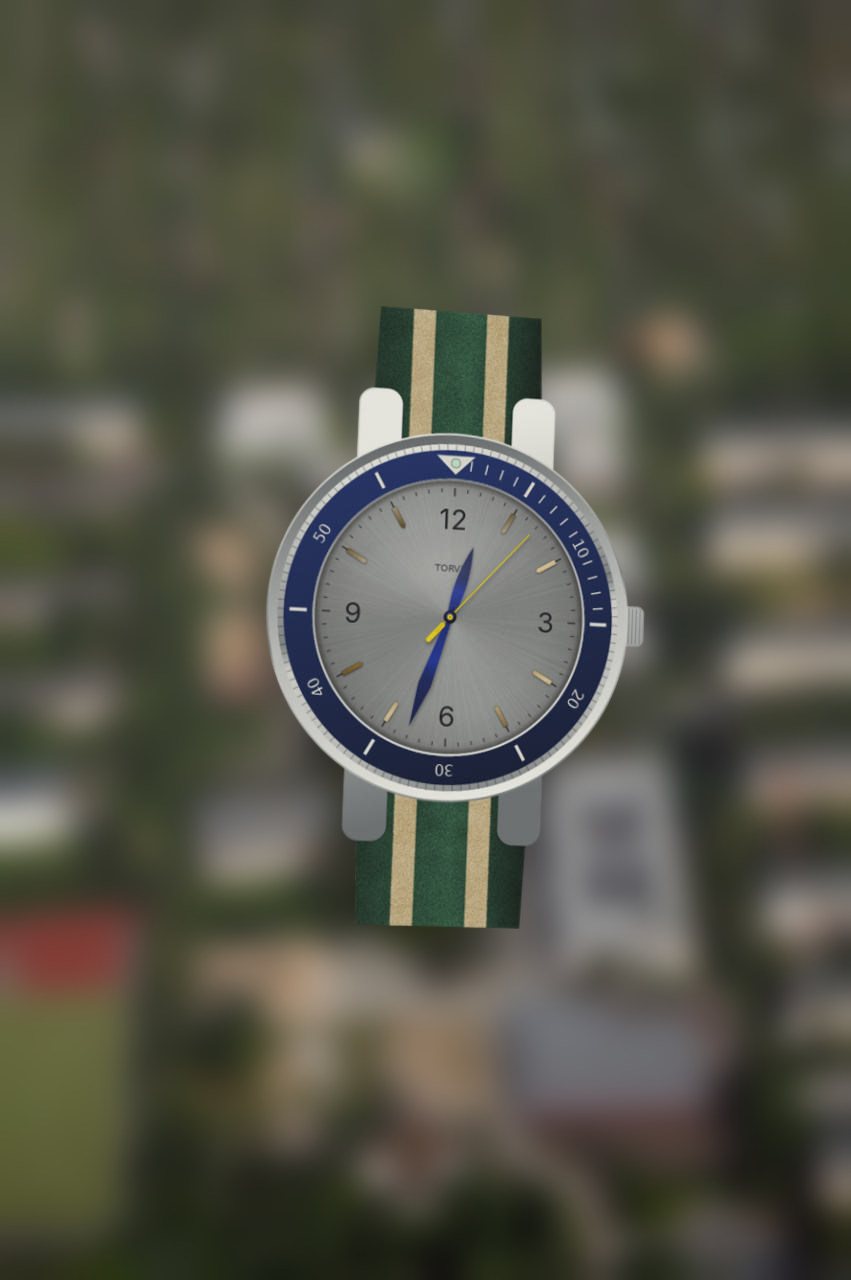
{"hour": 12, "minute": 33, "second": 7}
